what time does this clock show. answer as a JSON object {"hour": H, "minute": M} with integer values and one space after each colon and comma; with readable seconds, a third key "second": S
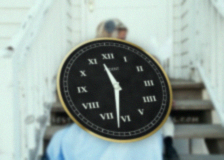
{"hour": 11, "minute": 32}
